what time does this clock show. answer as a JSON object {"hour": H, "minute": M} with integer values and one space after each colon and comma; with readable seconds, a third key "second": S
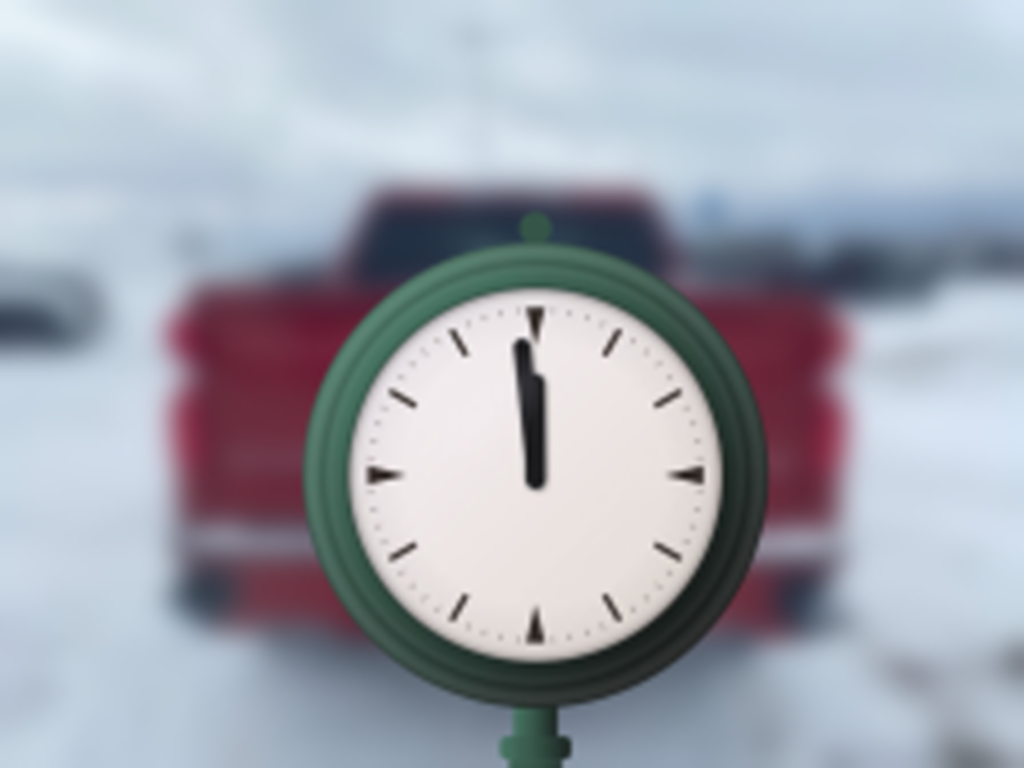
{"hour": 11, "minute": 59}
